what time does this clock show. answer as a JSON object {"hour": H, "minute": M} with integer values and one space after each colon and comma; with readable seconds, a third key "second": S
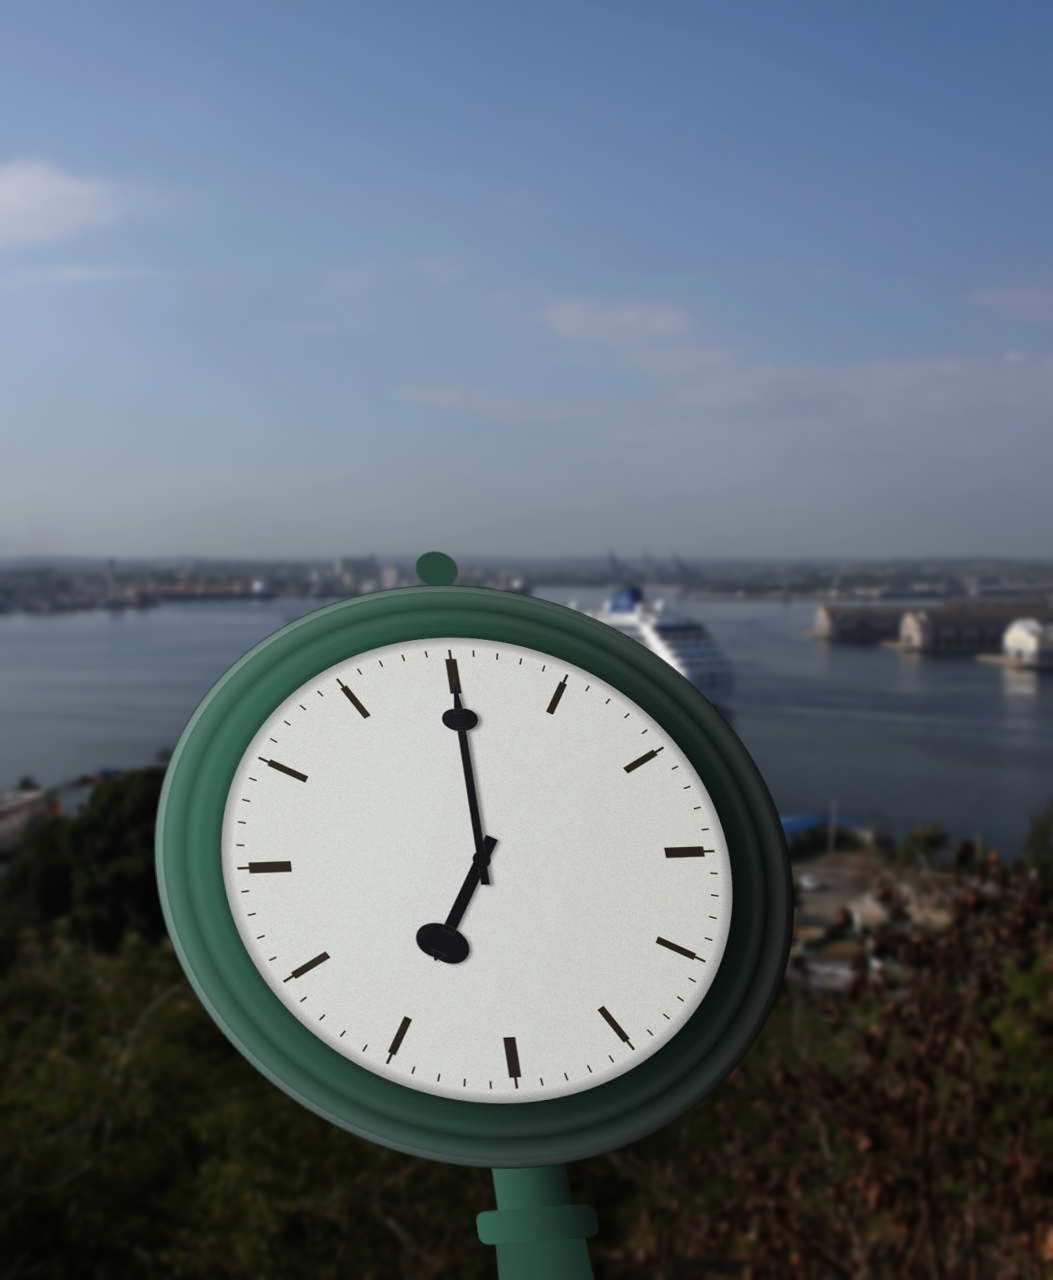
{"hour": 7, "minute": 0}
